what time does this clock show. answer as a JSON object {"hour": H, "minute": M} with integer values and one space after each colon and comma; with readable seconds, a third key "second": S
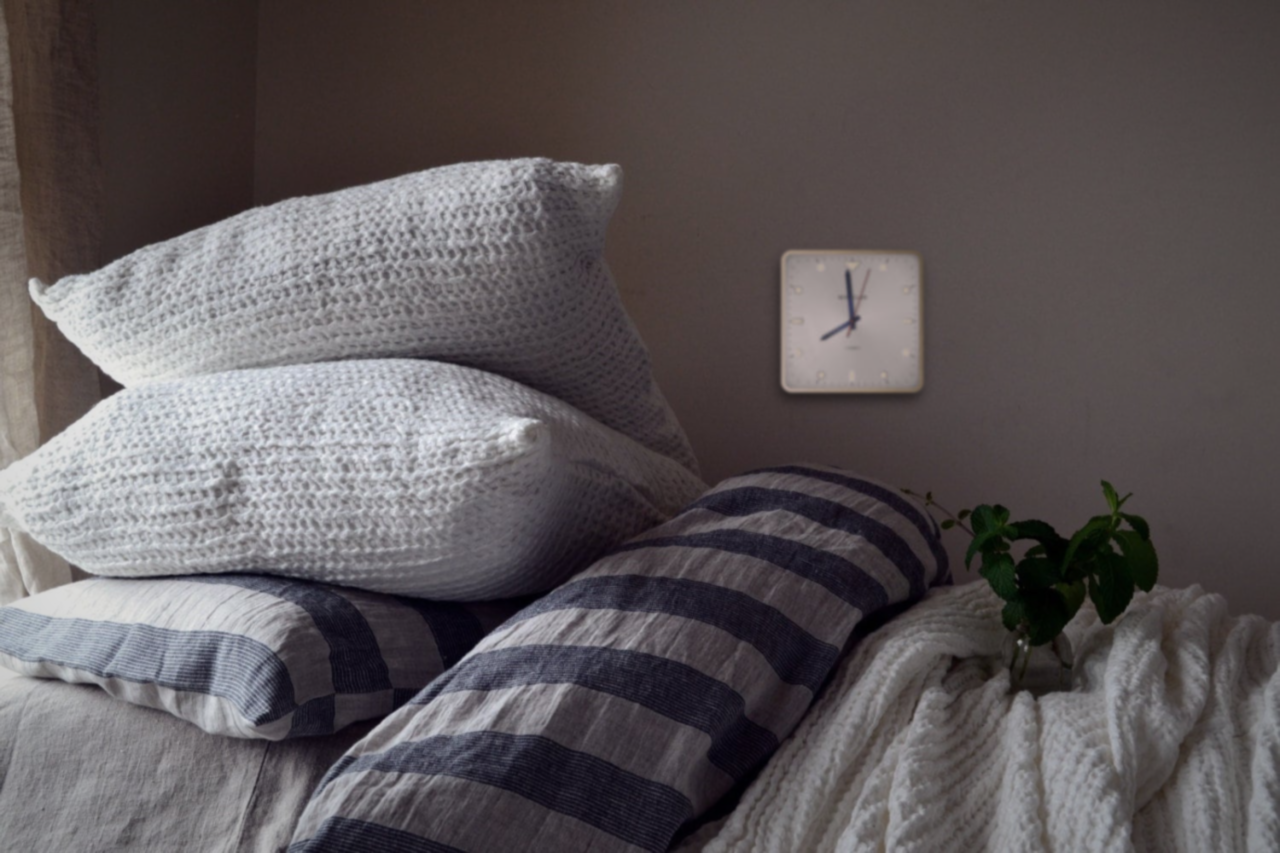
{"hour": 7, "minute": 59, "second": 3}
